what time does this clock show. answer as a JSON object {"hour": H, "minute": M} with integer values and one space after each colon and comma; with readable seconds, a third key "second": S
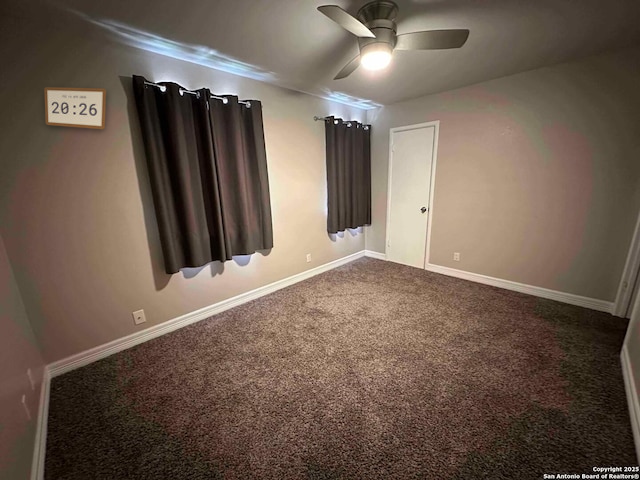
{"hour": 20, "minute": 26}
